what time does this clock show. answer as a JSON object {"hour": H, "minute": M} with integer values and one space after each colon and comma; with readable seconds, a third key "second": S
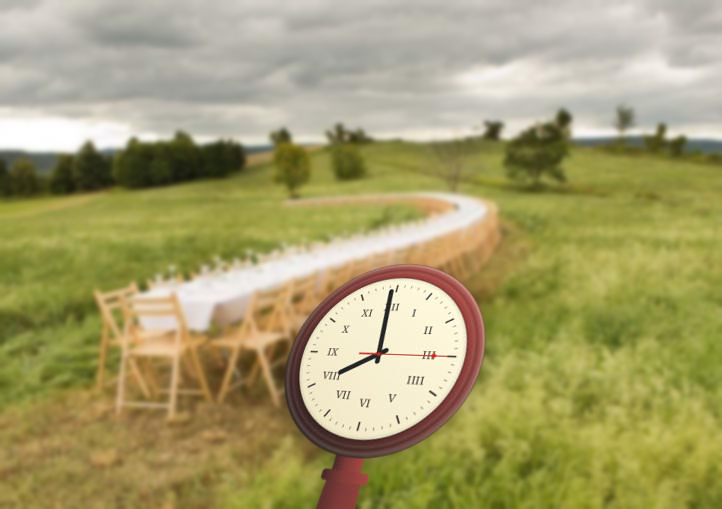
{"hour": 7, "minute": 59, "second": 15}
